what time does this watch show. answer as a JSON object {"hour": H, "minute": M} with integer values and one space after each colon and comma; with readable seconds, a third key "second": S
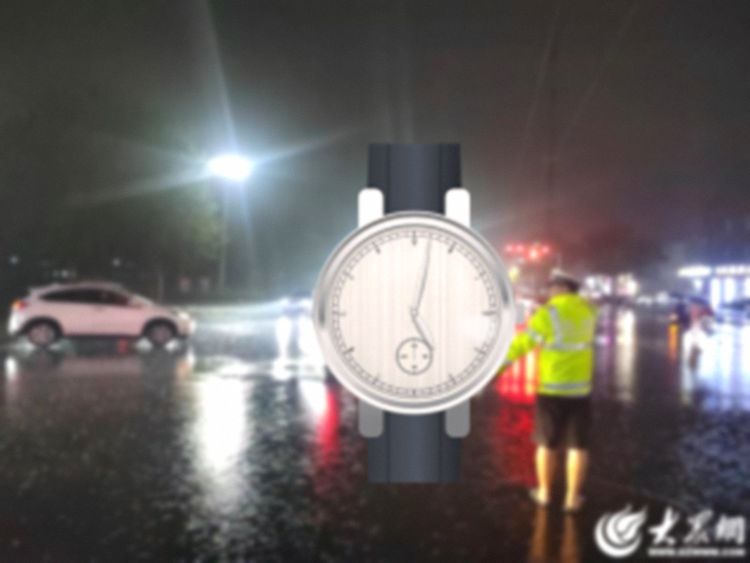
{"hour": 5, "minute": 2}
